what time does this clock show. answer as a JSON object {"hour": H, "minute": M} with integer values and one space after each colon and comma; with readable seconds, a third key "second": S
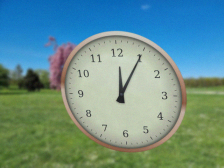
{"hour": 12, "minute": 5}
